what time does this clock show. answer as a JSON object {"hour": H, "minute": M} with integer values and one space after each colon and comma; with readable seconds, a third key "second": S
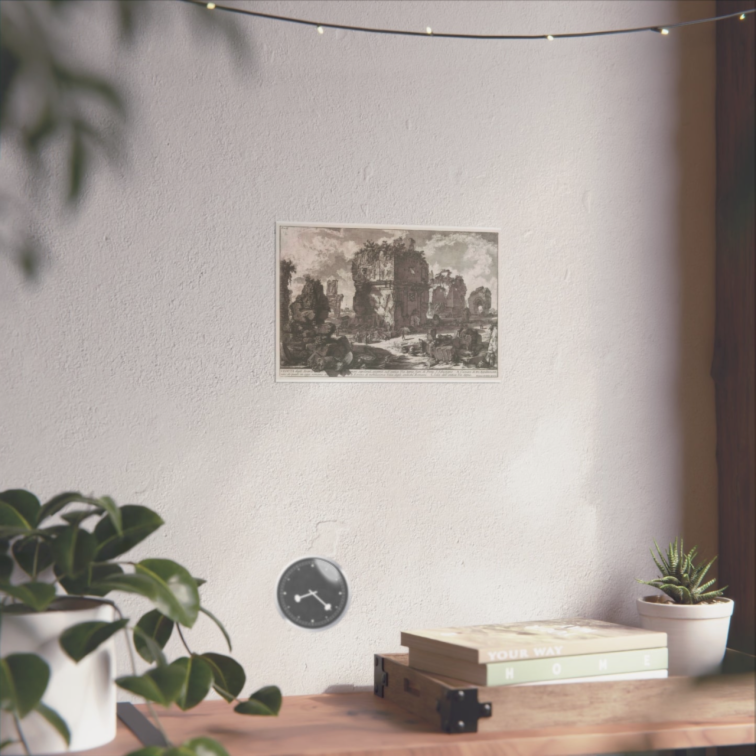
{"hour": 8, "minute": 22}
